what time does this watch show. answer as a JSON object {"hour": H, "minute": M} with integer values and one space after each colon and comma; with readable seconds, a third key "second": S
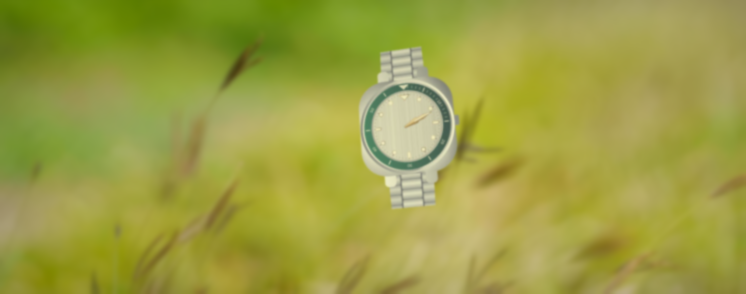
{"hour": 2, "minute": 11}
